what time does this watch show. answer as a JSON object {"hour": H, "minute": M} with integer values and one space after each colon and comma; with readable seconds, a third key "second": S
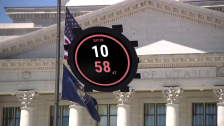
{"hour": 10, "minute": 58}
